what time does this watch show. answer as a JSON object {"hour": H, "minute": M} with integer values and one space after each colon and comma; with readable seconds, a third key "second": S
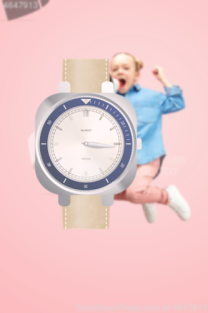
{"hour": 3, "minute": 16}
